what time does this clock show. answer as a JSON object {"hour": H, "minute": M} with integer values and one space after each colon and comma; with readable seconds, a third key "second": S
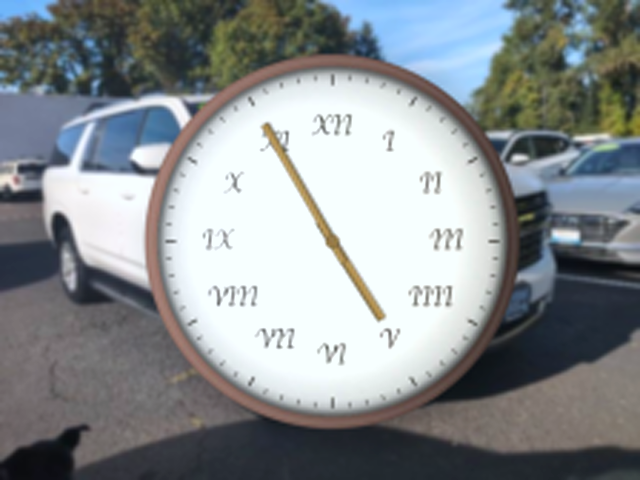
{"hour": 4, "minute": 55}
